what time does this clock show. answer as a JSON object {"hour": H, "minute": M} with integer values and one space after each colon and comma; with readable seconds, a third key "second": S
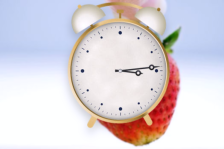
{"hour": 3, "minute": 14}
